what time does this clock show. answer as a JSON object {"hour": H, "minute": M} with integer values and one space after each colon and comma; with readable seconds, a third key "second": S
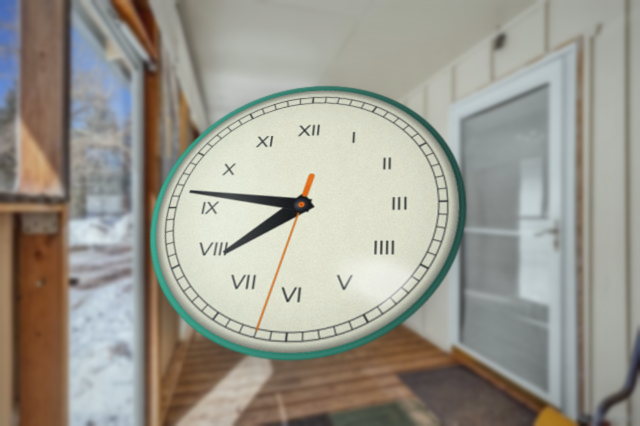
{"hour": 7, "minute": 46, "second": 32}
